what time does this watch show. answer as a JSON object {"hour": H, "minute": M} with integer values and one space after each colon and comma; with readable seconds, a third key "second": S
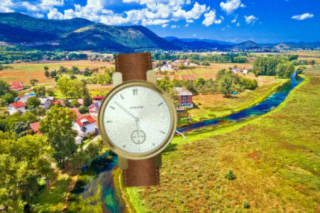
{"hour": 5, "minute": 52}
